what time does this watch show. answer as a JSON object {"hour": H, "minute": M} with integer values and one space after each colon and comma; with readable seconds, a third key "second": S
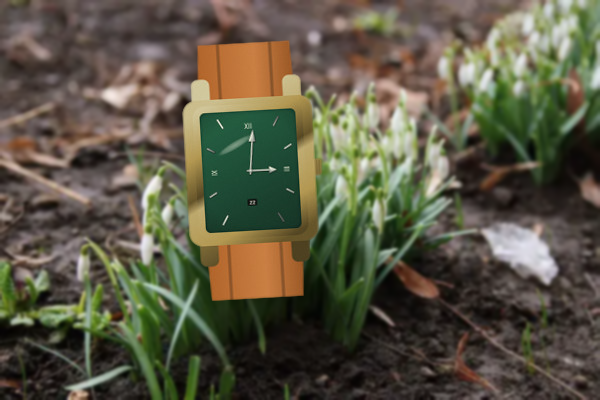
{"hour": 3, "minute": 1}
